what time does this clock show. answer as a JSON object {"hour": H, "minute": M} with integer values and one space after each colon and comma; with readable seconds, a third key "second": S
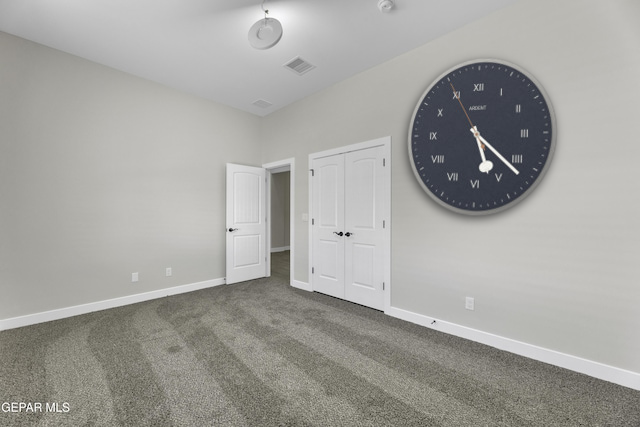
{"hour": 5, "minute": 21, "second": 55}
